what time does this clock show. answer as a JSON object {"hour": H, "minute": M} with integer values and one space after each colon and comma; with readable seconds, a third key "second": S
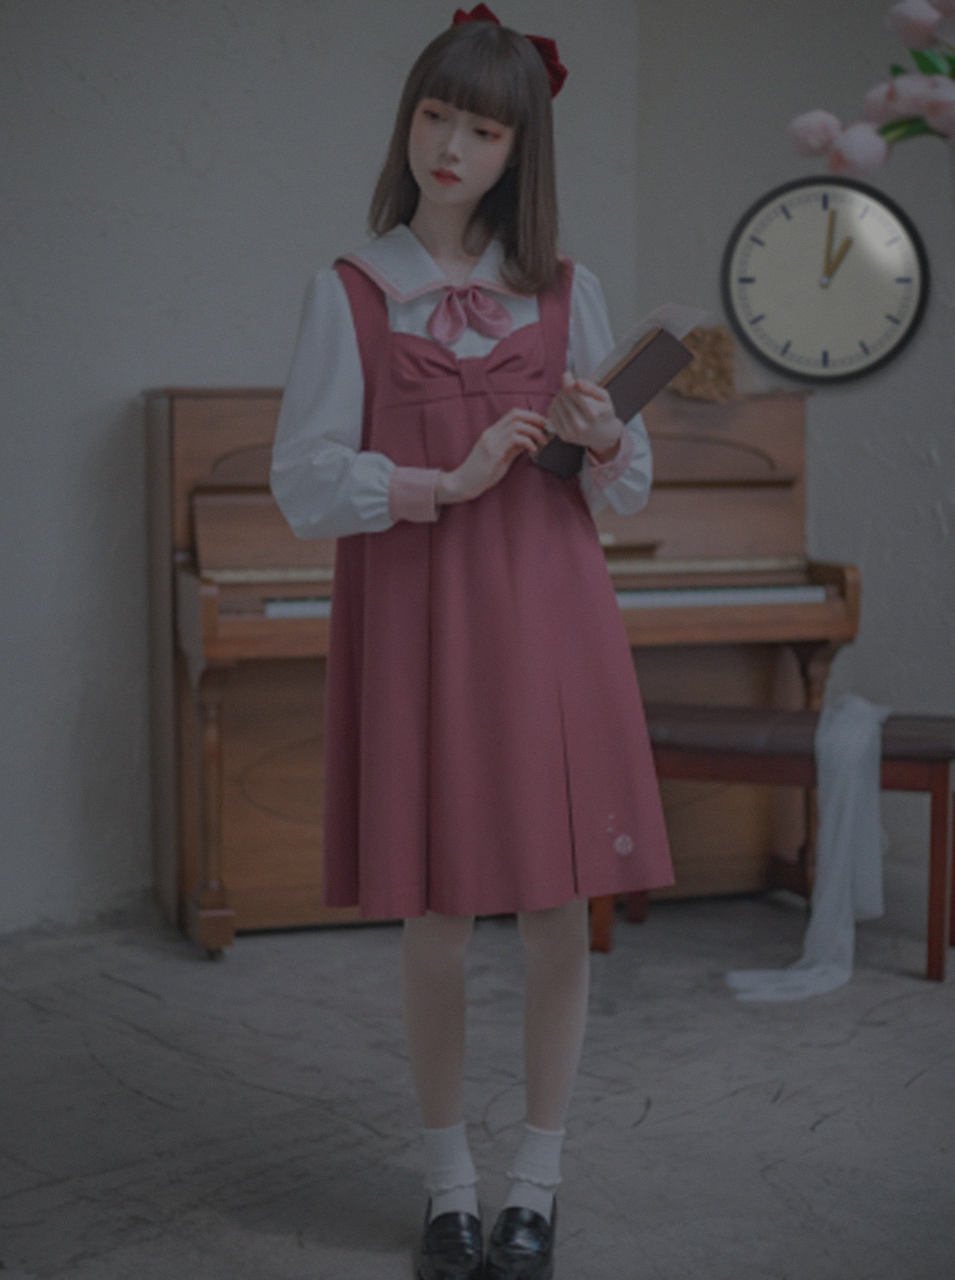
{"hour": 1, "minute": 1}
